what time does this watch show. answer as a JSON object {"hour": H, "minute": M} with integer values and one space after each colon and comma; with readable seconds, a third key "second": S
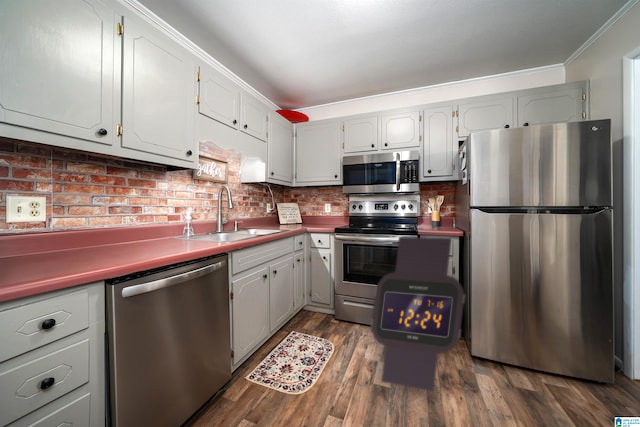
{"hour": 12, "minute": 24}
